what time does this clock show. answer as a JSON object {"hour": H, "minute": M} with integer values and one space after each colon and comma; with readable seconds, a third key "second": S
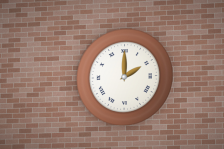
{"hour": 2, "minute": 0}
